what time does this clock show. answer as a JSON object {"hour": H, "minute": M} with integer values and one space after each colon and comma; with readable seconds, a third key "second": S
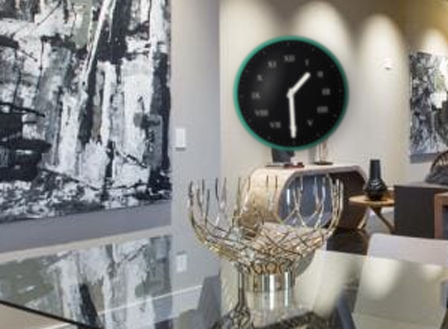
{"hour": 1, "minute": 30}
